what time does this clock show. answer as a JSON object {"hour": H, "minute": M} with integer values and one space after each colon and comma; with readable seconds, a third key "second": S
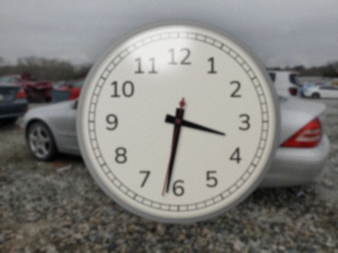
{"hour": 3, "minute": 31, "second": 32}
